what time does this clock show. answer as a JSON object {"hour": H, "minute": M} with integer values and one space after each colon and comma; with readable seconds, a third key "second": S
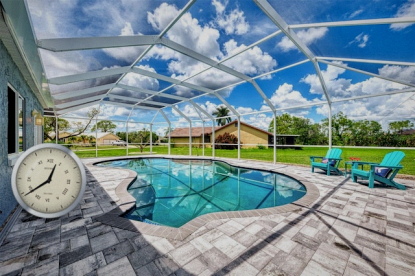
{"hour": 12, "minute": 39}
